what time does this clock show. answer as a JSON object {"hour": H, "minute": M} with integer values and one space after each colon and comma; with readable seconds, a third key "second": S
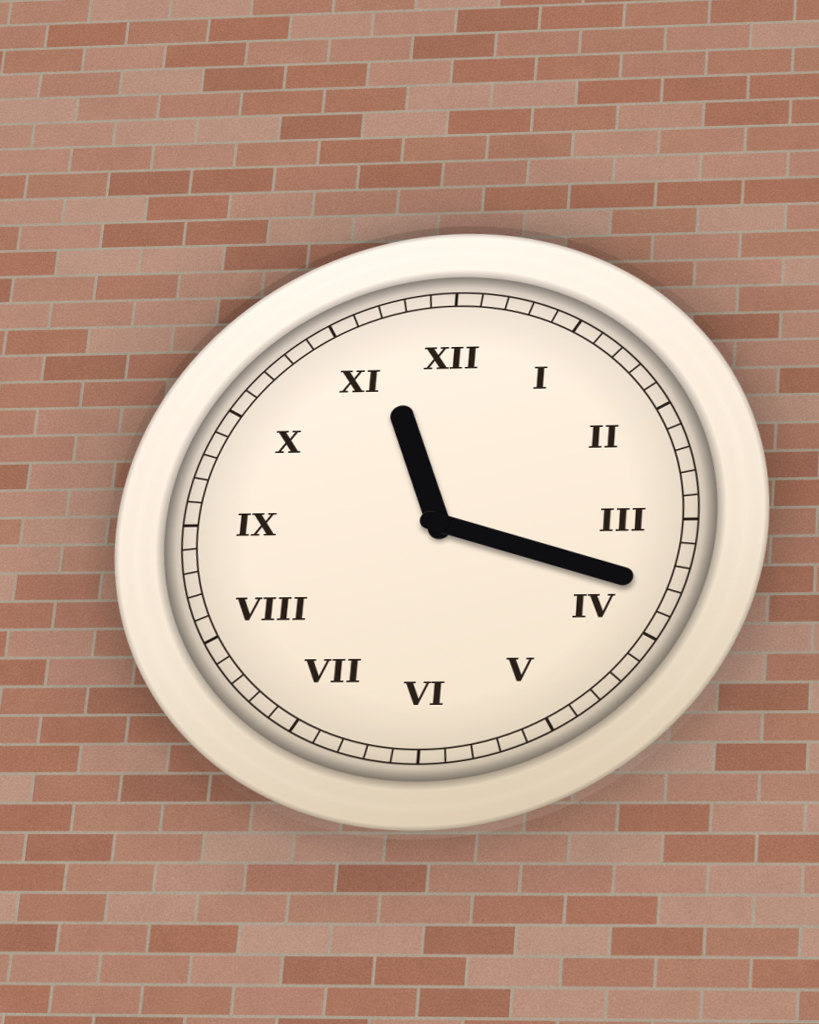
{"hour": 11, "minute": 18}
